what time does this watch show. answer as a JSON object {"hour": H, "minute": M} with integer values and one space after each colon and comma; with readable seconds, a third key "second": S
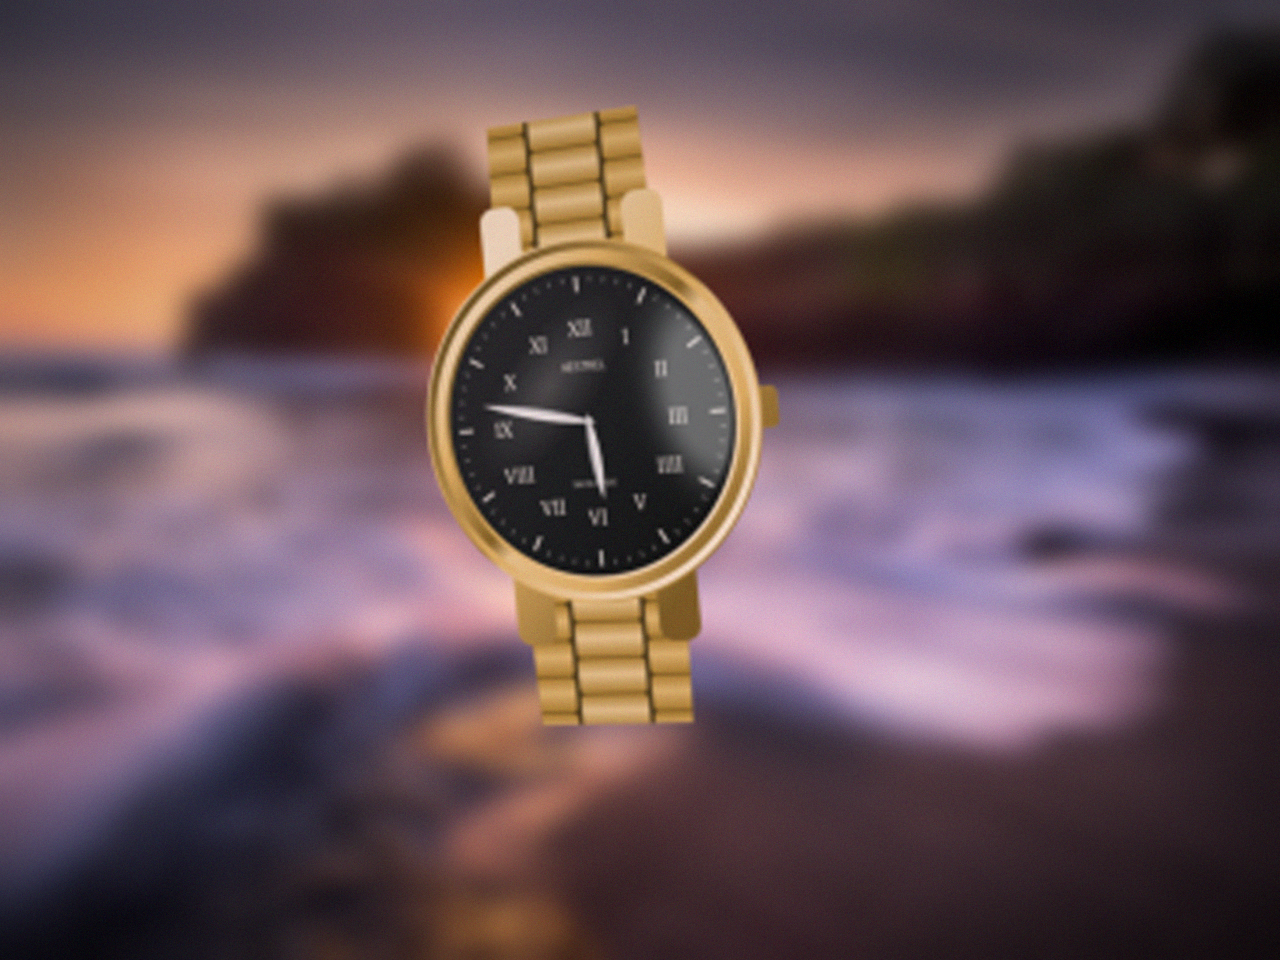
{"hour": 5, "minute": 47}
